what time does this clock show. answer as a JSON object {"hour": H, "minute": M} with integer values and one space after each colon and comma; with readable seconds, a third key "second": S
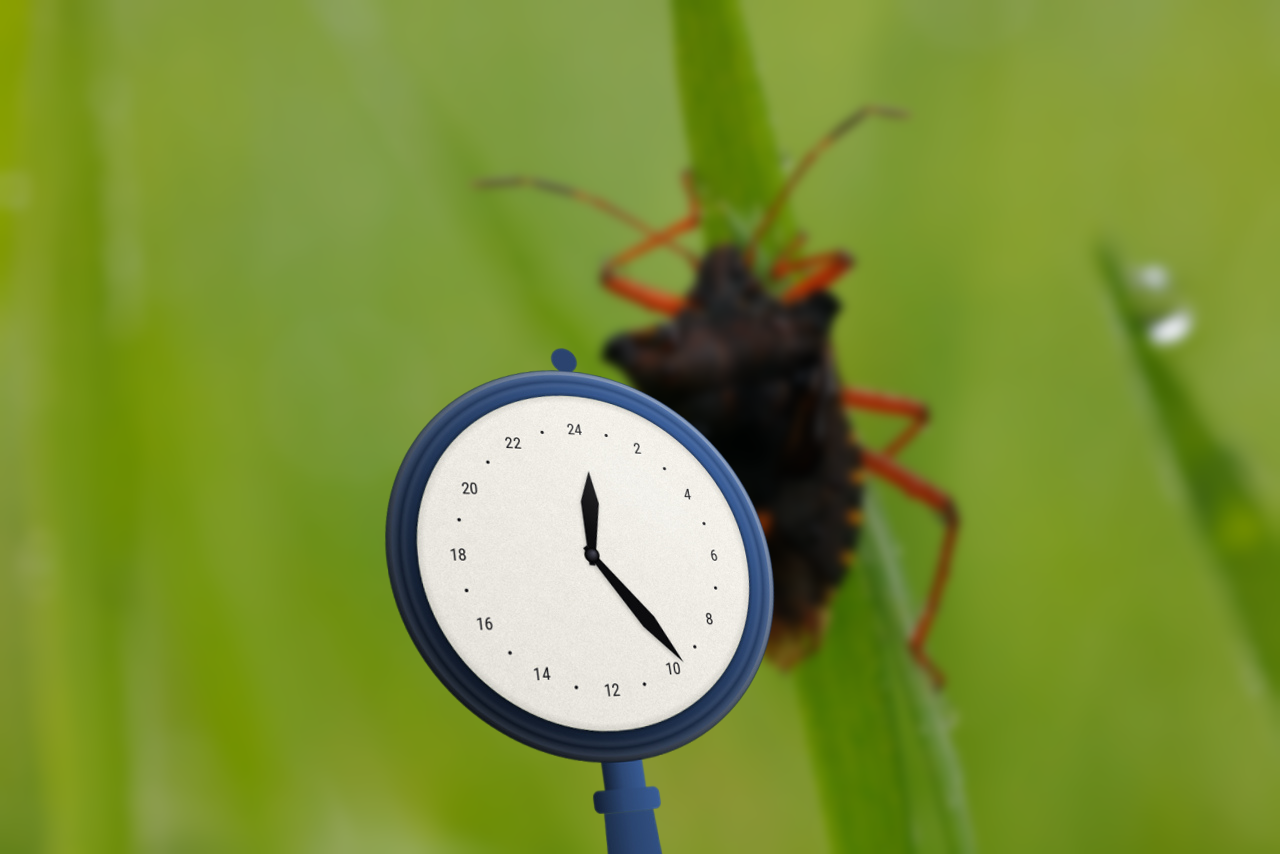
{"hour": 0, "minute": 24}
